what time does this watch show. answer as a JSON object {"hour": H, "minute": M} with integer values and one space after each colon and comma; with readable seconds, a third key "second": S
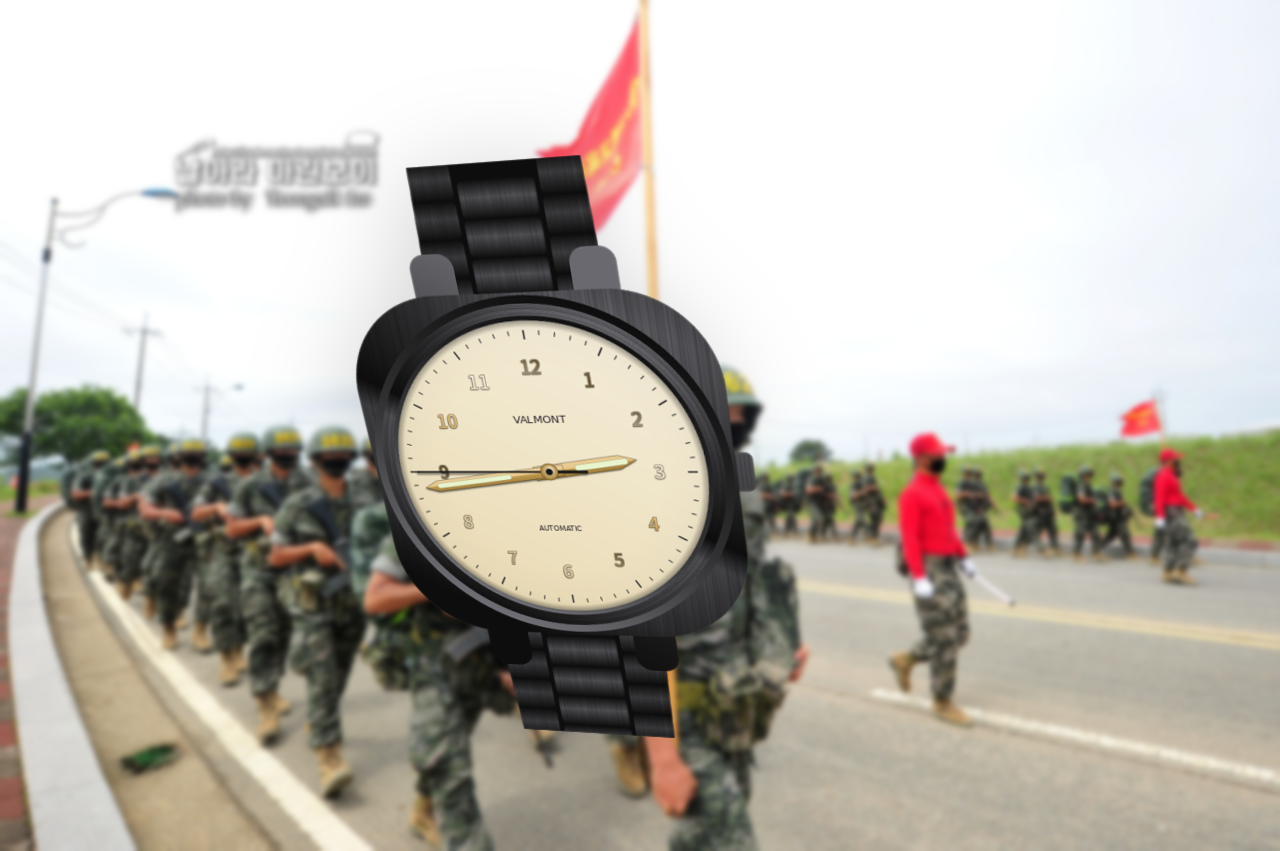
{"hour": 2, "minute": 43, "second": 45}
